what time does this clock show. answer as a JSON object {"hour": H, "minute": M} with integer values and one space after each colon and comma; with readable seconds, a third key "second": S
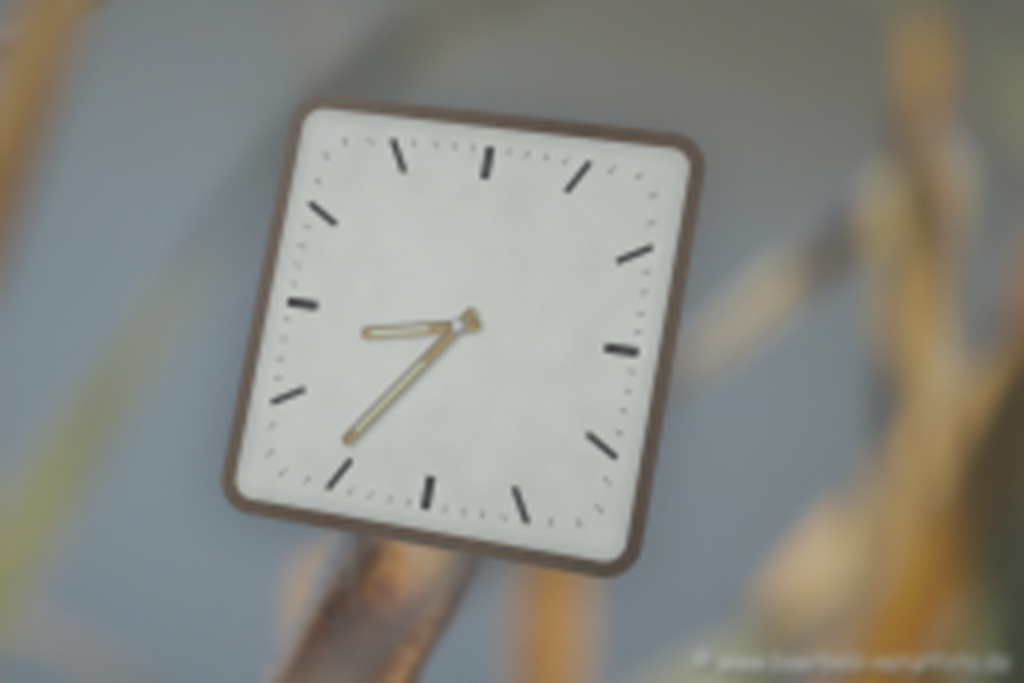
{"hour": 8, "minute": 36}
